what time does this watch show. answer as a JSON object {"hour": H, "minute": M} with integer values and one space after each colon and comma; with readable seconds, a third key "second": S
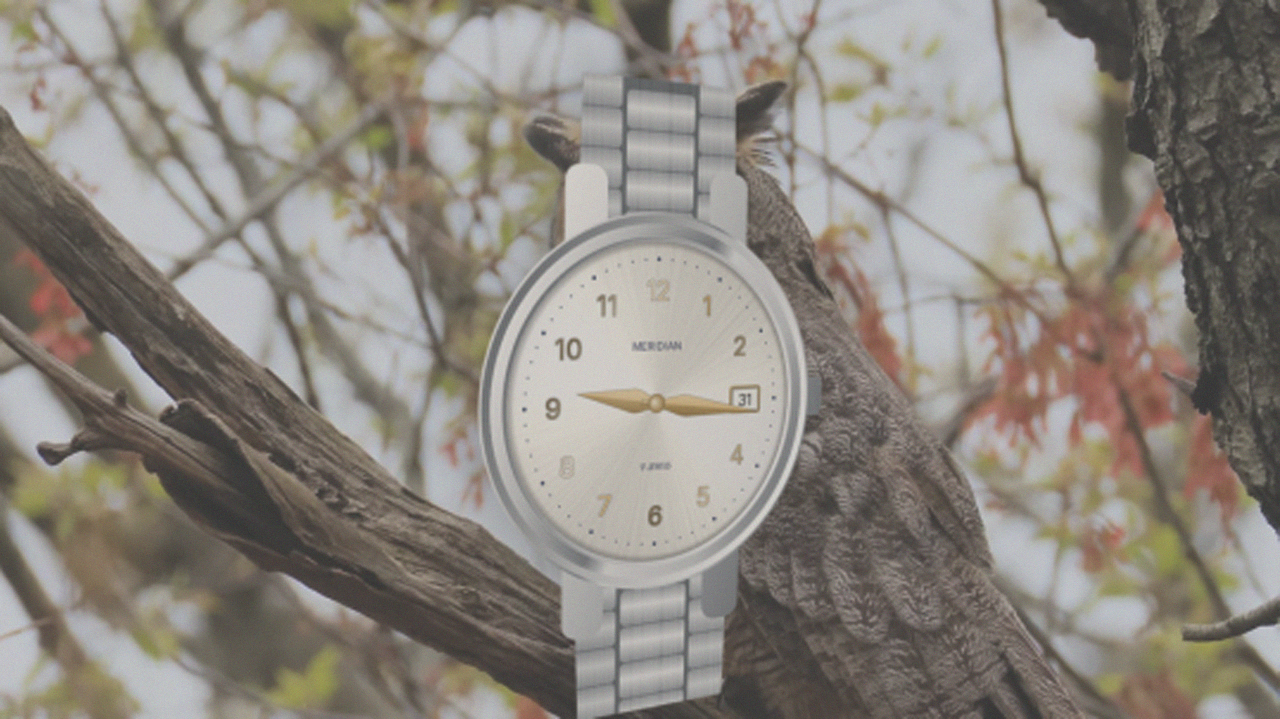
{"hour": 9, "minute": 16}
